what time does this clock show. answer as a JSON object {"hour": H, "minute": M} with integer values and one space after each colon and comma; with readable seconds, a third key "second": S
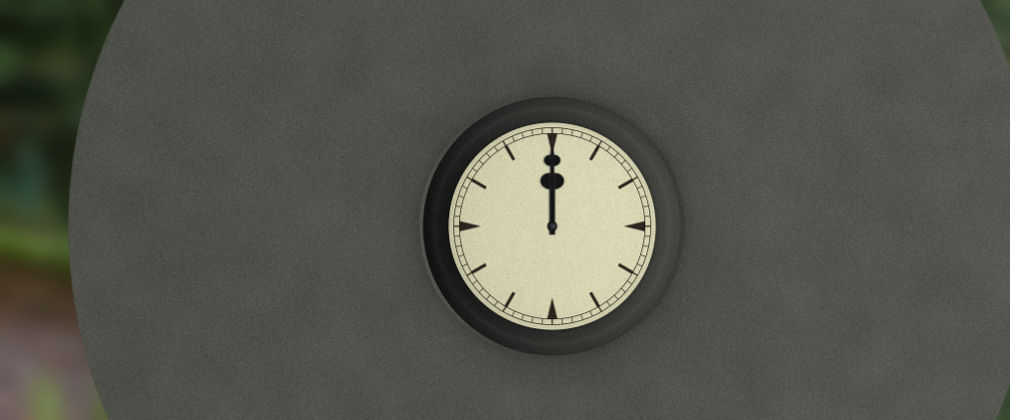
{"hour": 12, "minute": 0}
